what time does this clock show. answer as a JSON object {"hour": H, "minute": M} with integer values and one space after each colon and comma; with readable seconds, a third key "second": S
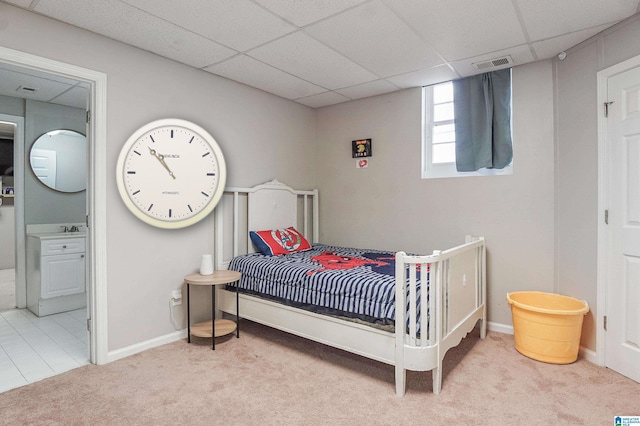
{"hour": 10, "minute": 53}
